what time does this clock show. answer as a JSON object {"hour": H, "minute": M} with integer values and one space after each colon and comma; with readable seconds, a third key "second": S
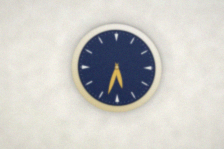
{"hour": 5, "minute": 33}
